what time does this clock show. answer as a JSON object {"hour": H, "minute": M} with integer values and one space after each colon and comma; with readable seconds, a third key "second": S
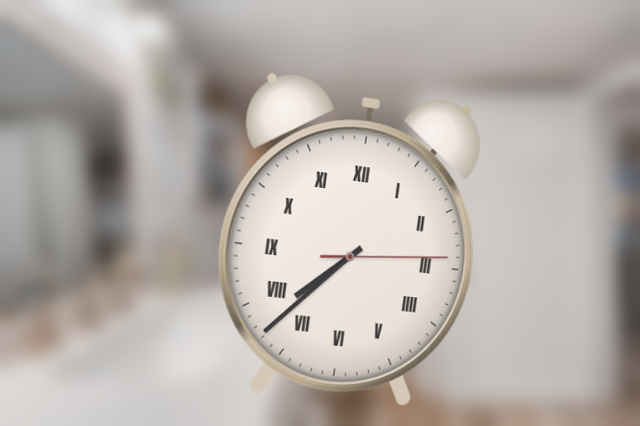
{"hour": 7, "minute": 37, "second": 14}
